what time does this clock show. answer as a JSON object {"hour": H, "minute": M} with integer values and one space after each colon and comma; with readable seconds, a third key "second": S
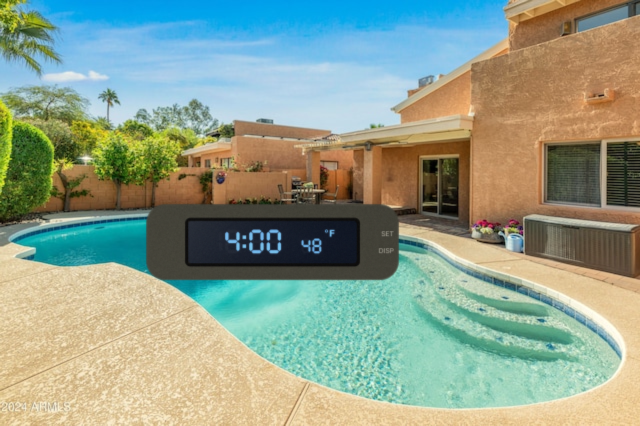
{"hour": 4, "minute": 0}
